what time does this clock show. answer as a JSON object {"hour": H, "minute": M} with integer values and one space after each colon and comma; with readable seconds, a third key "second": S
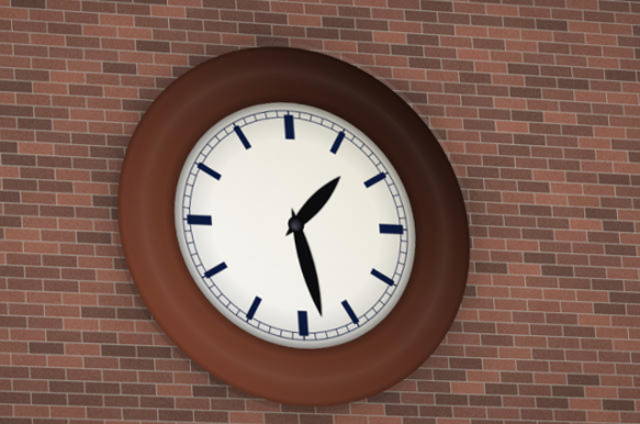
{"hour": 1, "minute": 28}
